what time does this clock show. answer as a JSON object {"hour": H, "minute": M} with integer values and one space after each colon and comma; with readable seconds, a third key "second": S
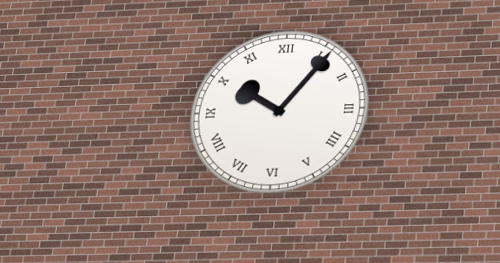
{"hour": 10, "minute": 6}
